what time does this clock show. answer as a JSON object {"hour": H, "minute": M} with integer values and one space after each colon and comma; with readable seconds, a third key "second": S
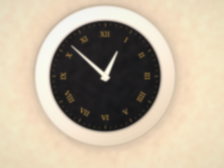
{"hour": 12, "minute": 52}
